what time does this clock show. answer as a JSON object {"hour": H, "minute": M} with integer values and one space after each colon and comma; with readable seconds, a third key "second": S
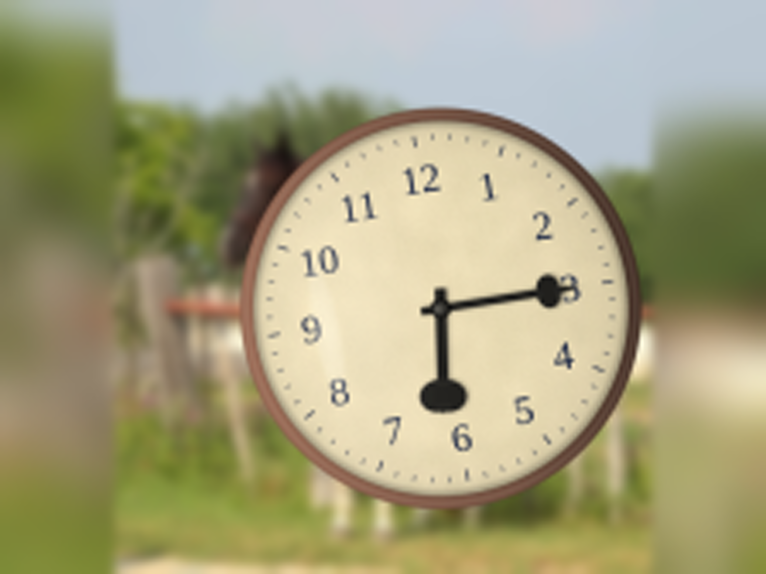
{"hour": 6, "minute": 15}
